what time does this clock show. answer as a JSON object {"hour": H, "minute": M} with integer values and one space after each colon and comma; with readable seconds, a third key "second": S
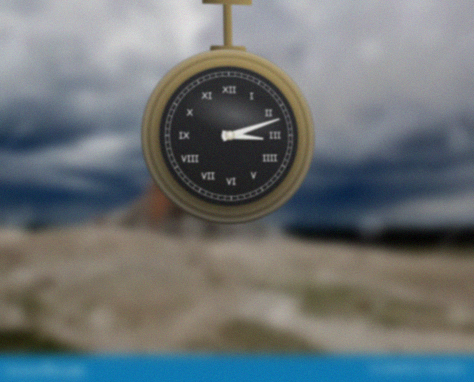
{"hour": 3, "minute": 12}
